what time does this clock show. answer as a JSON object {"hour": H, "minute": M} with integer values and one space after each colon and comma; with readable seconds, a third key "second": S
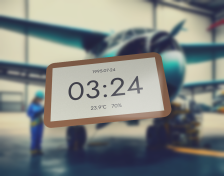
{"hour": 3, "minute": 24}
